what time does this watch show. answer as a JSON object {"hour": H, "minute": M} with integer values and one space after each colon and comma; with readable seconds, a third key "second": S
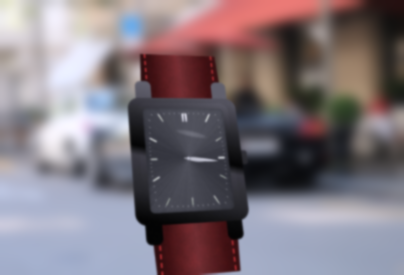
{"hour": 3, "minute": 16}
